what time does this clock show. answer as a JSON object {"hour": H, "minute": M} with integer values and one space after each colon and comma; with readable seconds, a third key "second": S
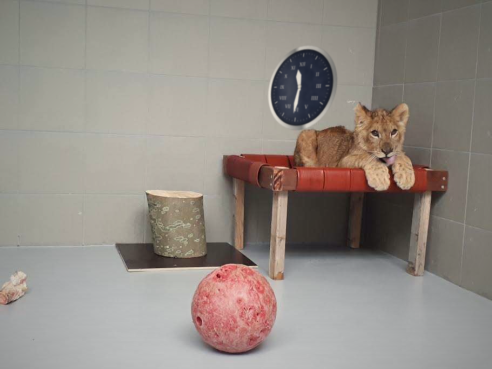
{"hour": 11, "minute": 31}
